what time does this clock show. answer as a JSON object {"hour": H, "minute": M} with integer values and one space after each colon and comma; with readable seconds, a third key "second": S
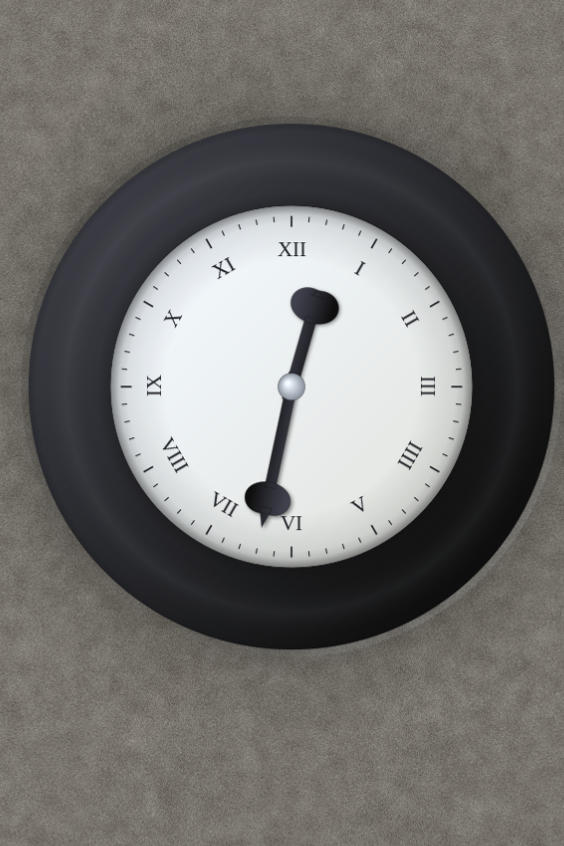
{"hour": 12, "minute": 32}
